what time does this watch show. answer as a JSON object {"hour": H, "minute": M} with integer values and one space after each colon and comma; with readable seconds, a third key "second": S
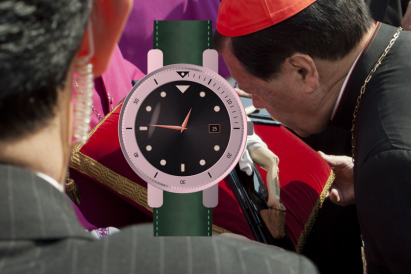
{"hour": 12, "minute": 46}
